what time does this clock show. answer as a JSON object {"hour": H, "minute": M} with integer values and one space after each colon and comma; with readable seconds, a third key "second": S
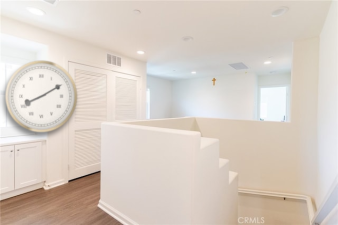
{"hour": 8, "minute": 10}
